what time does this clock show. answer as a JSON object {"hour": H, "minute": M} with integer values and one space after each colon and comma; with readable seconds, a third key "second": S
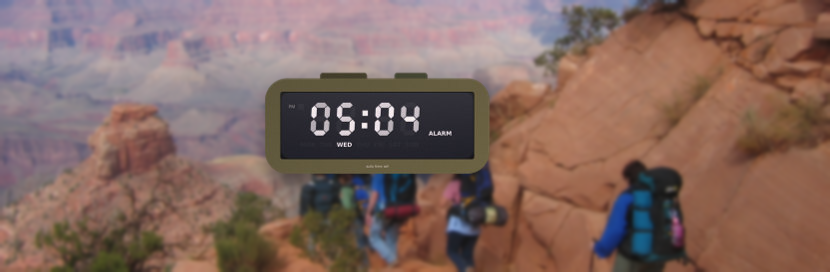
{"hour": 5, "minute": 4}
